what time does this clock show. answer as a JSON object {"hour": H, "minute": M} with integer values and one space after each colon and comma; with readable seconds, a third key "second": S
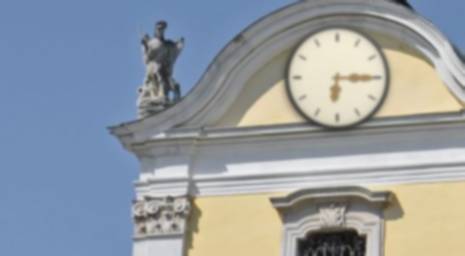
{"hour": 6, "minute": 15}
